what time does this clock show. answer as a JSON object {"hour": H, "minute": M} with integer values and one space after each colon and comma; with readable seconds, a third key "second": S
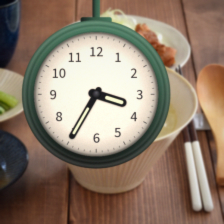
{"hour": 3, "minute": 35}
